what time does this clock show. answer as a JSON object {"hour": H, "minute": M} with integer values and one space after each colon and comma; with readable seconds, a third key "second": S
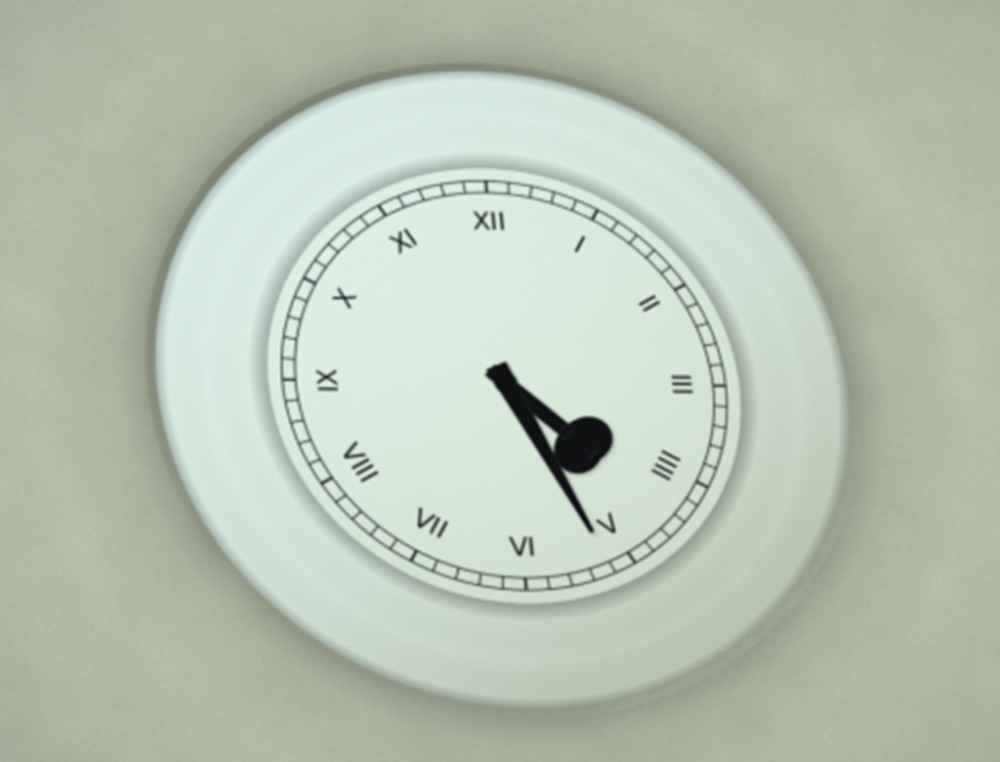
{"hour": 4, "minute": 26}
